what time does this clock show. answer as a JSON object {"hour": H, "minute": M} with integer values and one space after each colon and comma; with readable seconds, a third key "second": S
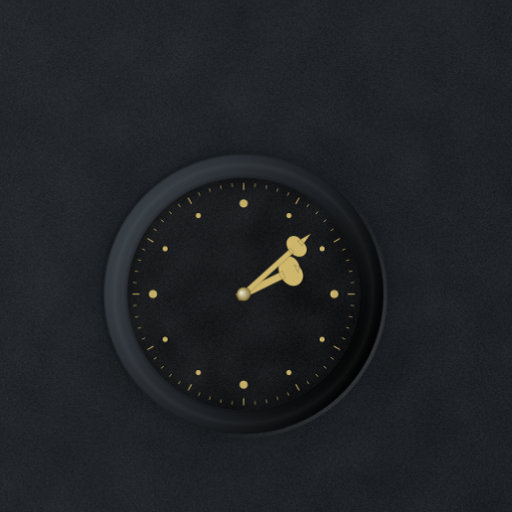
{"hour": 2, "minute": 8}
